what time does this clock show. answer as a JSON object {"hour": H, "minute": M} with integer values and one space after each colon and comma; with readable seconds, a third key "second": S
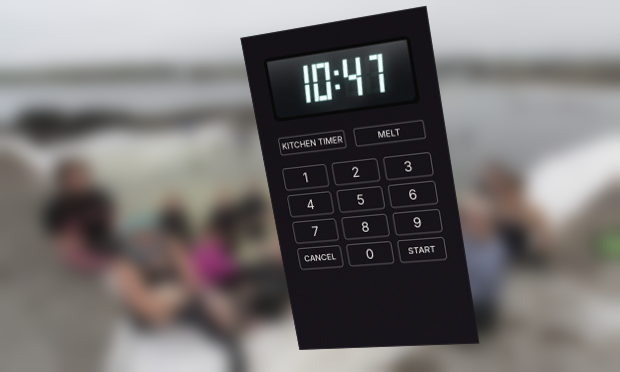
{"hour": 10, "minute": 47}
